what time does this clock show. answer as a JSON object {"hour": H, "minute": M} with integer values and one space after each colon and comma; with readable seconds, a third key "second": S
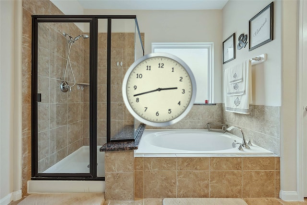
{"hour": 2, "minute": 42}
